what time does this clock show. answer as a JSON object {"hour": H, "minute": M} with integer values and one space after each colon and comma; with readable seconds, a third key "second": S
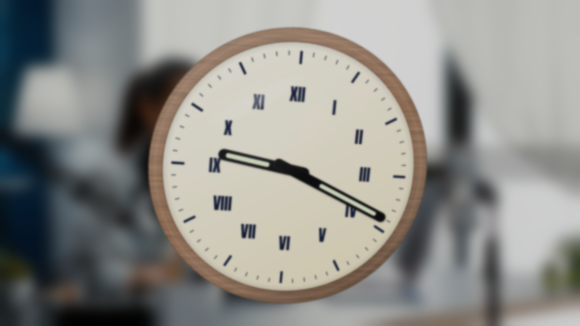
{"hour": 9, "minute": 19}
